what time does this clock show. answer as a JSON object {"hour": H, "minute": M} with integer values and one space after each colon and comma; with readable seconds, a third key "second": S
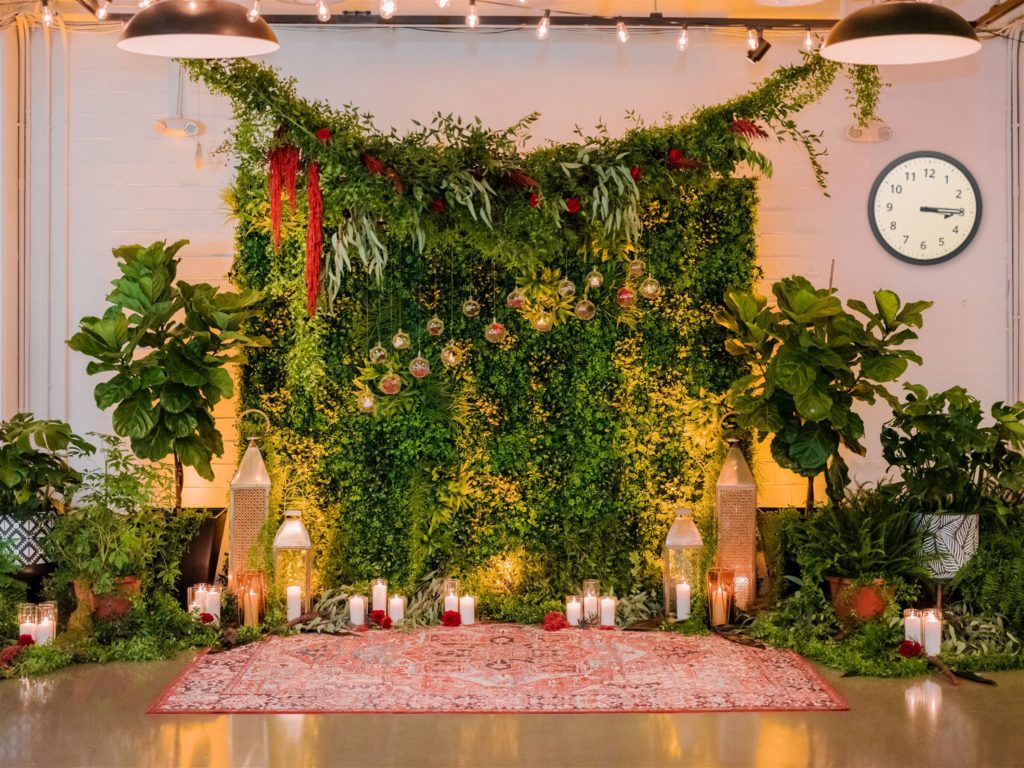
{"hour": 3, "minute": 15}
